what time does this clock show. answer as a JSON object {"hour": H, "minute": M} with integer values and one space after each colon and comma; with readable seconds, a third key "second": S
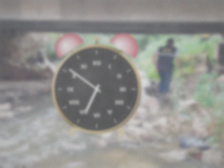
{"hour": 6, "minute": 51}
